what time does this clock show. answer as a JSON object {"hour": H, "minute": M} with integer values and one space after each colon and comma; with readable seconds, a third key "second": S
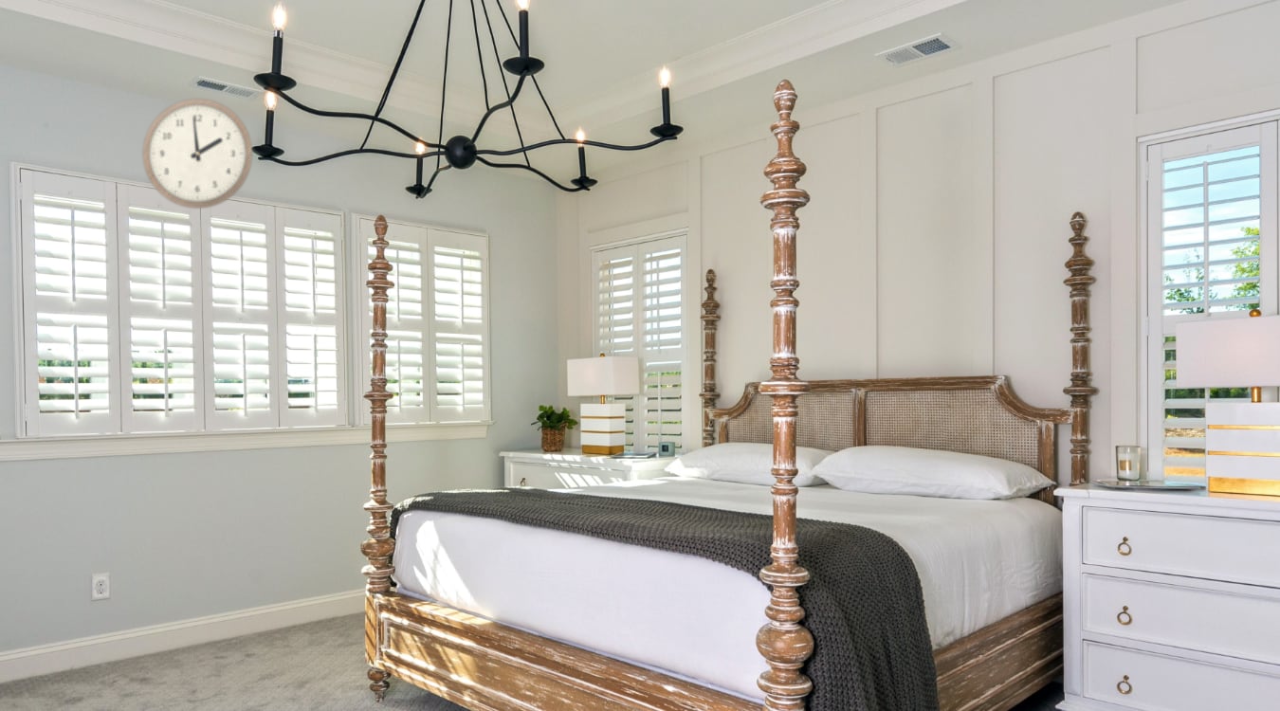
{"hour": 1, "minute": 59}
